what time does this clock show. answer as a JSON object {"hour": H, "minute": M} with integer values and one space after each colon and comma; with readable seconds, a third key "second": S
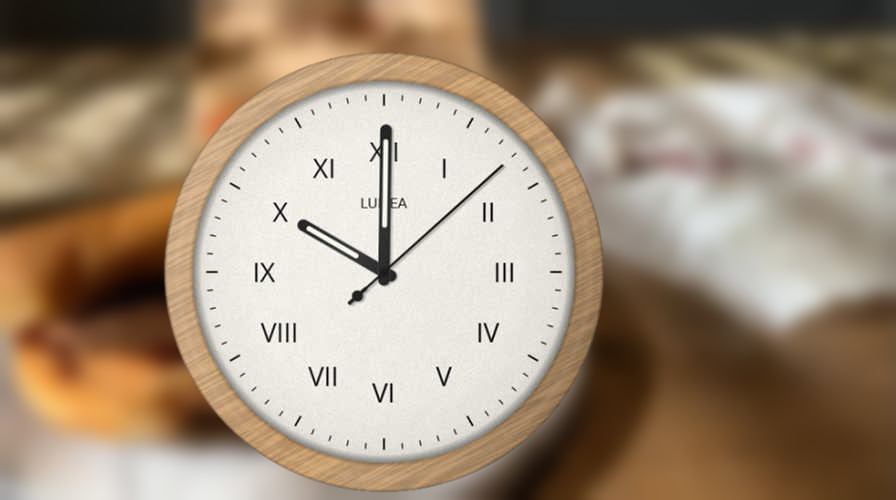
{"hour": 10, "minute": 0, "second": 8}
